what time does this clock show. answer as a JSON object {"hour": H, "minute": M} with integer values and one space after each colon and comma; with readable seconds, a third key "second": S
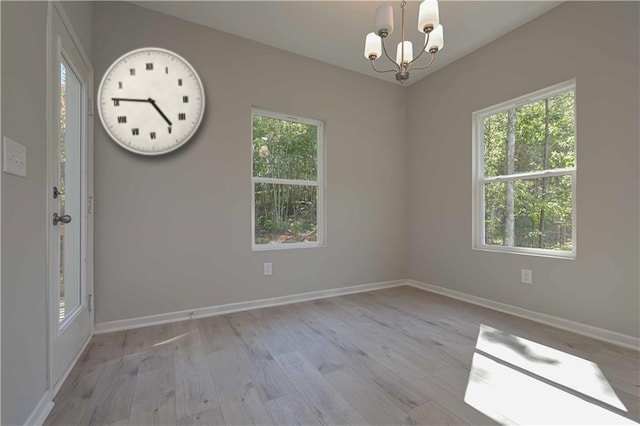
{"hour": 4, "minute": 46}
